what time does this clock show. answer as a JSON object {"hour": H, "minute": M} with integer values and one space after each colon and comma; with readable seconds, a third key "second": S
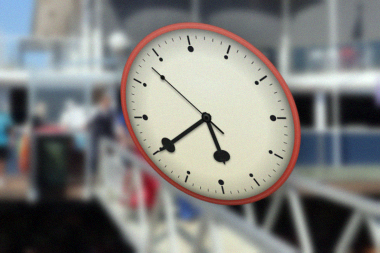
{"hour": 5, "minute": 39, "second": 53}
